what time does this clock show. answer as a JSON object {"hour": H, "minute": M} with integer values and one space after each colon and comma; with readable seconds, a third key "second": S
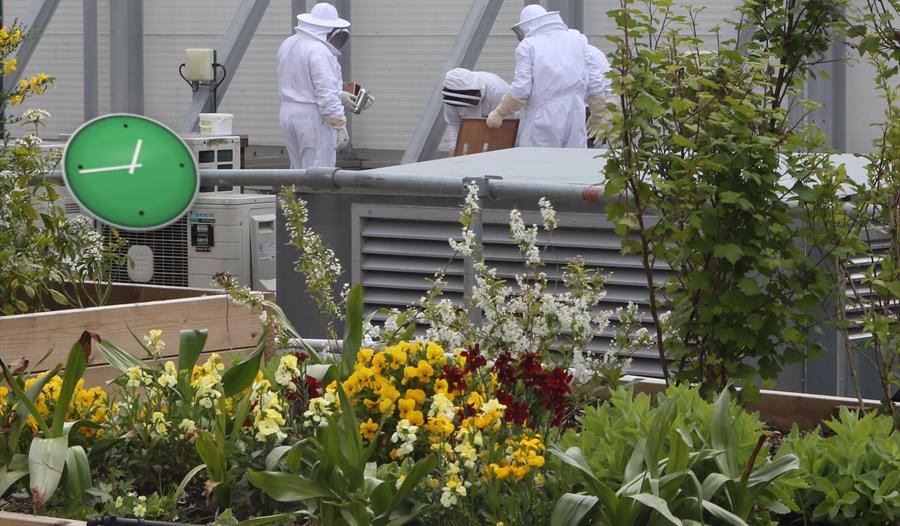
{"hour": 12, "minute": 44}
